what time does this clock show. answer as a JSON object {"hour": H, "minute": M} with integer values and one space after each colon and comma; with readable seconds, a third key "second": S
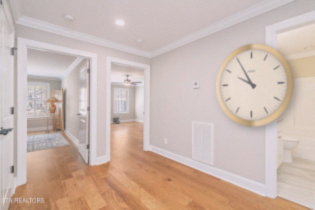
{"hour": 9, "minute": 55}
